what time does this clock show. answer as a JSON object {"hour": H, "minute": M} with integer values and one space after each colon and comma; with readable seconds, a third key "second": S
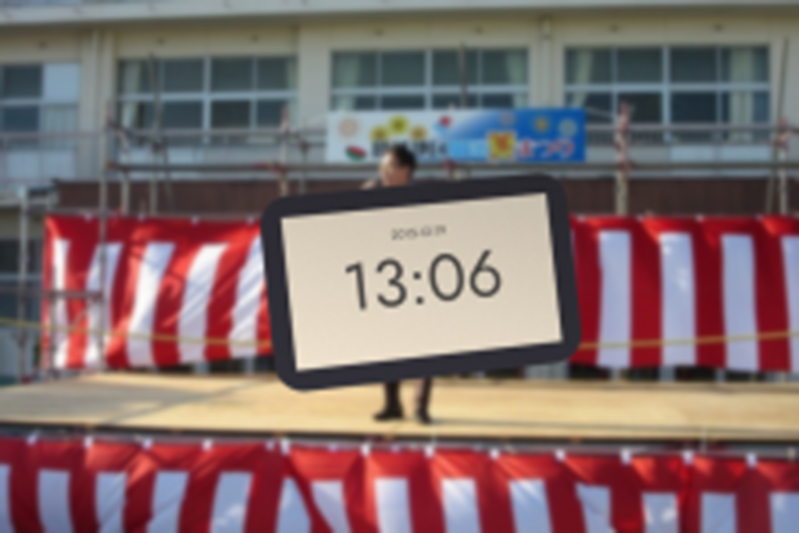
{"hour": 13, "minute": 6}
